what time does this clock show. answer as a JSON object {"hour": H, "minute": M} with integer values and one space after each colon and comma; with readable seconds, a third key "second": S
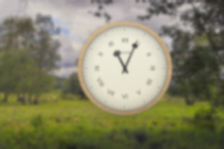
{"hour": 11, "minute": 4}
